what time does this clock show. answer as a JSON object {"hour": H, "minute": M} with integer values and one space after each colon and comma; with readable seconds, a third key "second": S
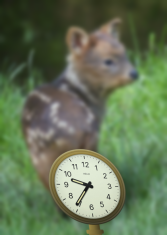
{"hour": 9, "minute": 36}
